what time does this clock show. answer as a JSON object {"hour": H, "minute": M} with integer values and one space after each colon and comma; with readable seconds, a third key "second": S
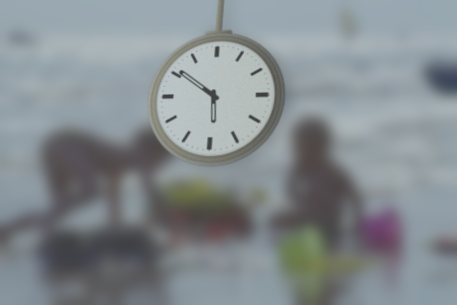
{"hour": 5, "minute": 51}
